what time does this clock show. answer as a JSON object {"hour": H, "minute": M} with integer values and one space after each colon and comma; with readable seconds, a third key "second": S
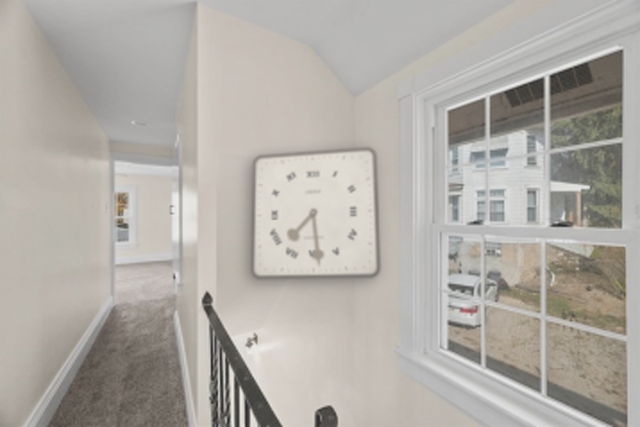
{"hour": 7, "minute": 29}
